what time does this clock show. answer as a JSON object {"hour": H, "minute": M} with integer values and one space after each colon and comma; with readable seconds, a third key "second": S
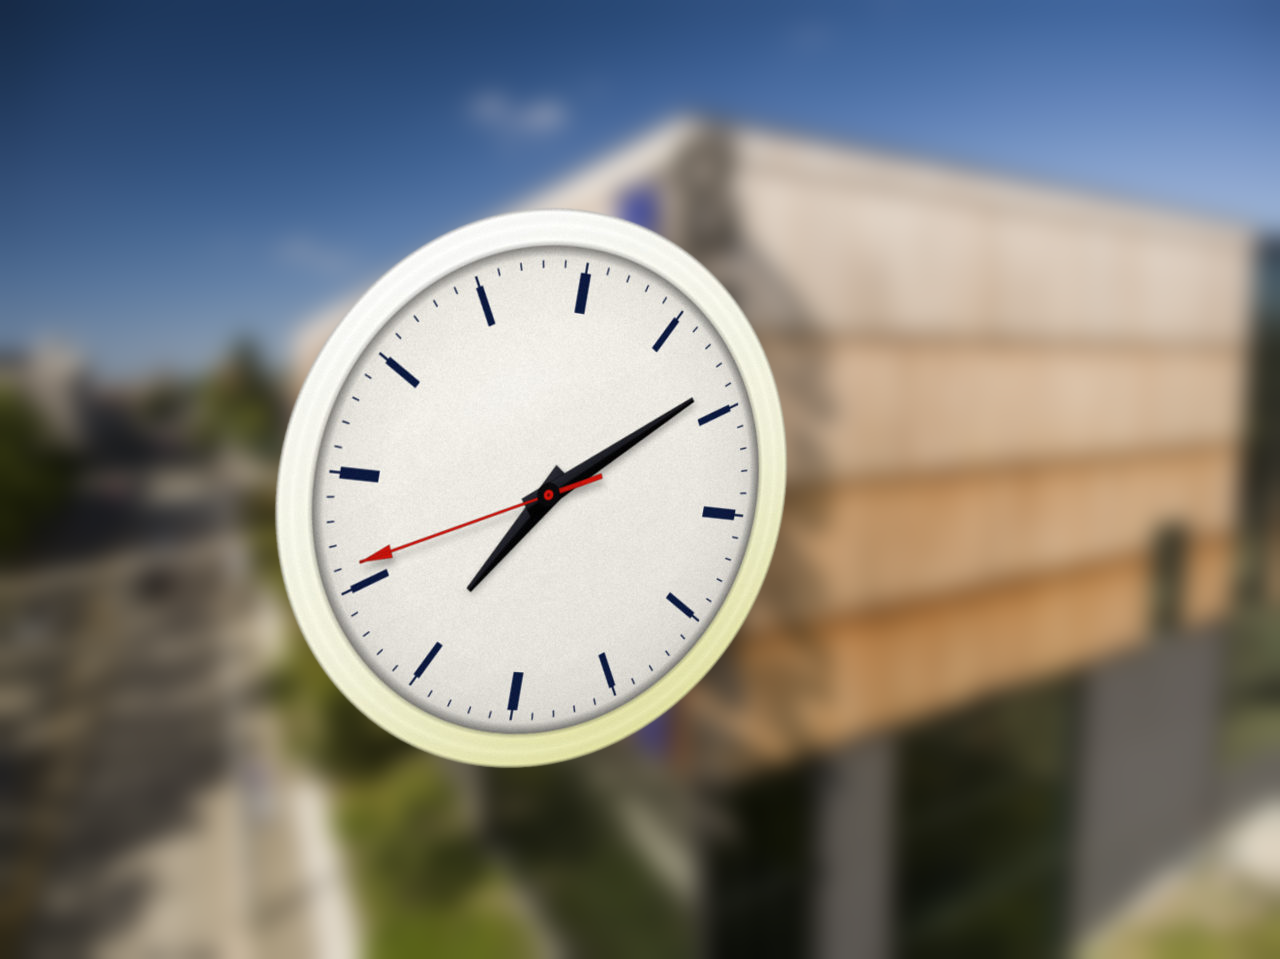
{"hour": 7, "minute": 8, "second": 41}
